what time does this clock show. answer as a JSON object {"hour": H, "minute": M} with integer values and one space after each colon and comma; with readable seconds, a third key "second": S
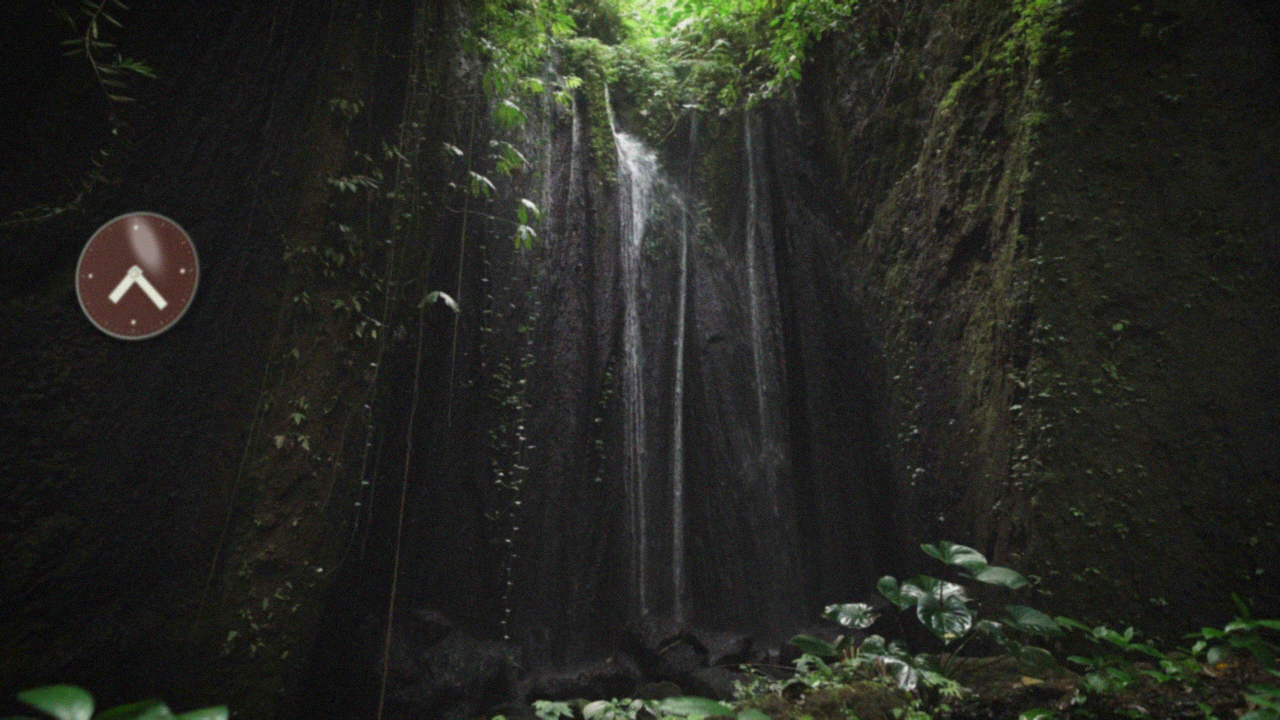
{"hour": 7, "minute": 23}
